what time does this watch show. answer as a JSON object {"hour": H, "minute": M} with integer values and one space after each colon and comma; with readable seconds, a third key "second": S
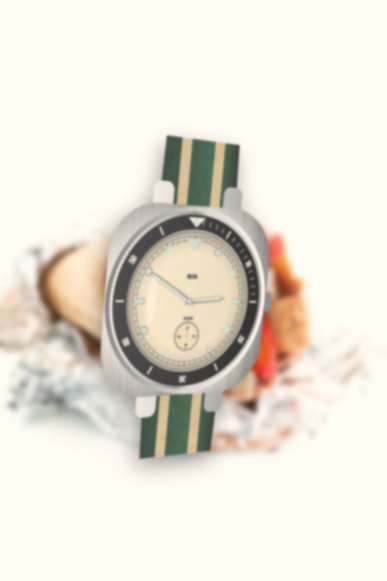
{"hour": 2, "minute": 50}
